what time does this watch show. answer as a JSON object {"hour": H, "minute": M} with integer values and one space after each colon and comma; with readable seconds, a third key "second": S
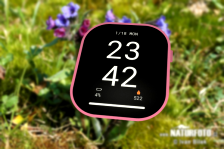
{"hour": 23, "minute": 42}
